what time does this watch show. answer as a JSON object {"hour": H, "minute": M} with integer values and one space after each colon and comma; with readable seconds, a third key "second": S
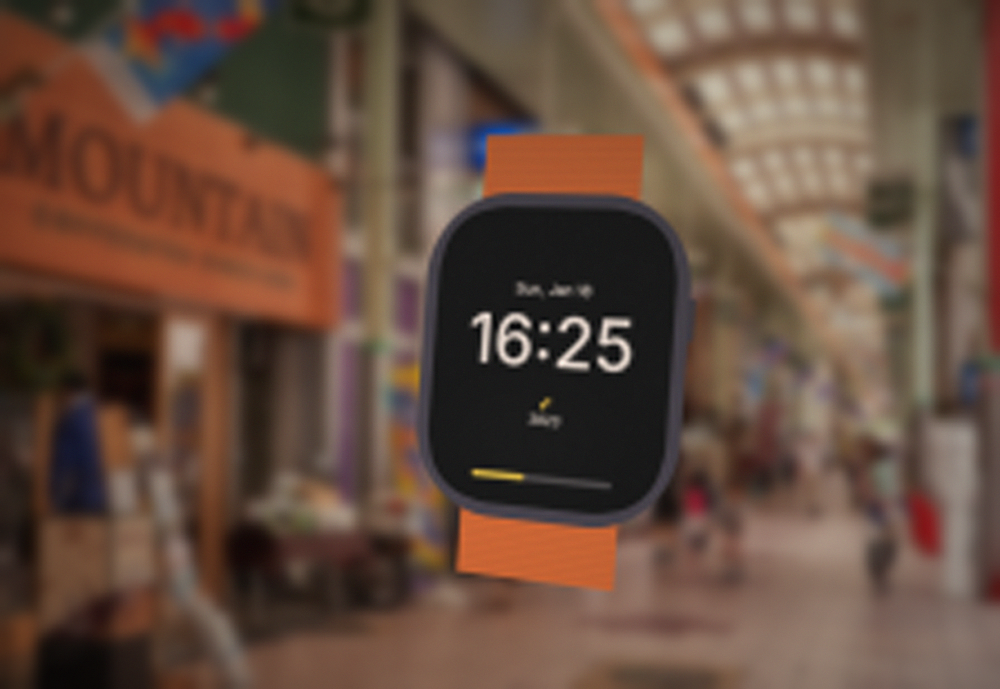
{"hour": 16, "minute": 25}
